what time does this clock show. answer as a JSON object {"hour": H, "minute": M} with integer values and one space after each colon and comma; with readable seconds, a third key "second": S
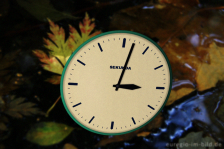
{"hour": 3, "minute": 2}
